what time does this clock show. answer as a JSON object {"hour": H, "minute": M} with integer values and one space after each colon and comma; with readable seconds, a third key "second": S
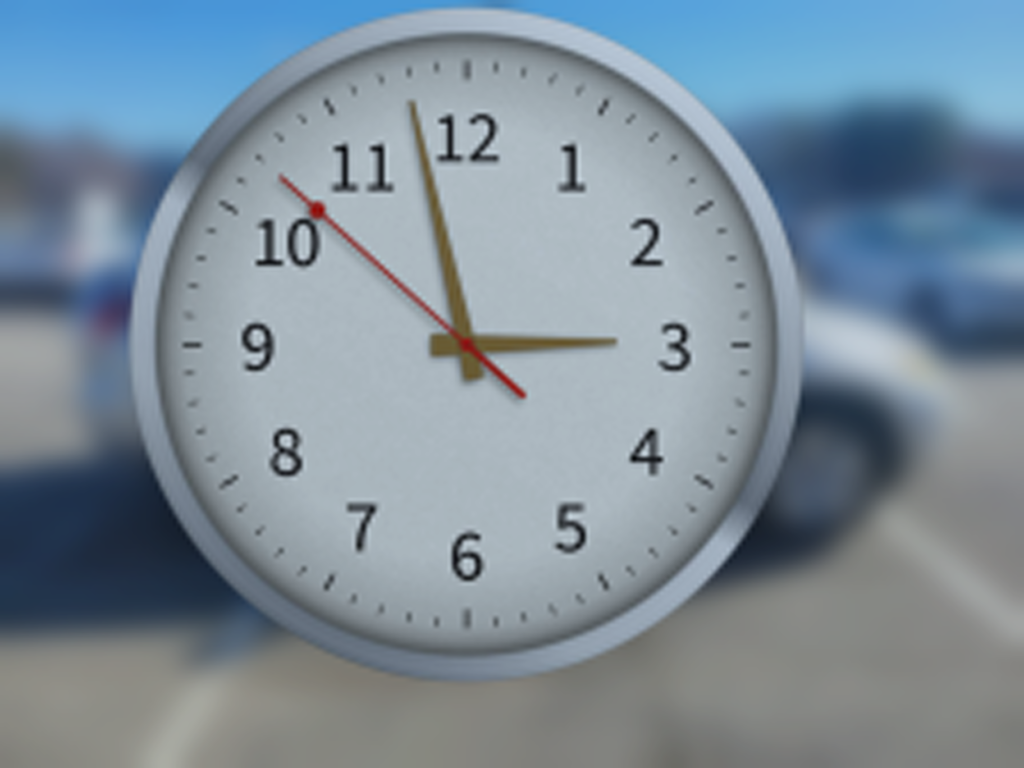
{"hour": 2, "minute": 57, "second": 52}
